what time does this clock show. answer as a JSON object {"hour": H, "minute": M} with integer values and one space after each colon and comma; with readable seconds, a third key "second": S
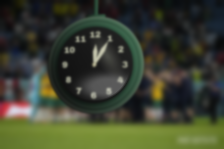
{"hour": 12, "minute": 5}
